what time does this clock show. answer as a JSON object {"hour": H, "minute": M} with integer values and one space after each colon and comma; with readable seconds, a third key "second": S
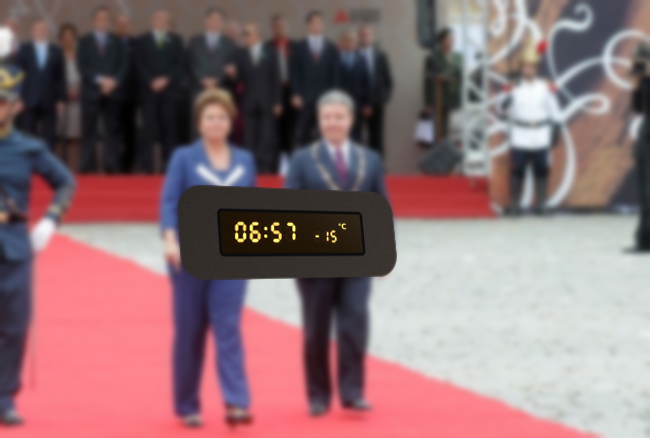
{"hour": 6, "minute": 57}
